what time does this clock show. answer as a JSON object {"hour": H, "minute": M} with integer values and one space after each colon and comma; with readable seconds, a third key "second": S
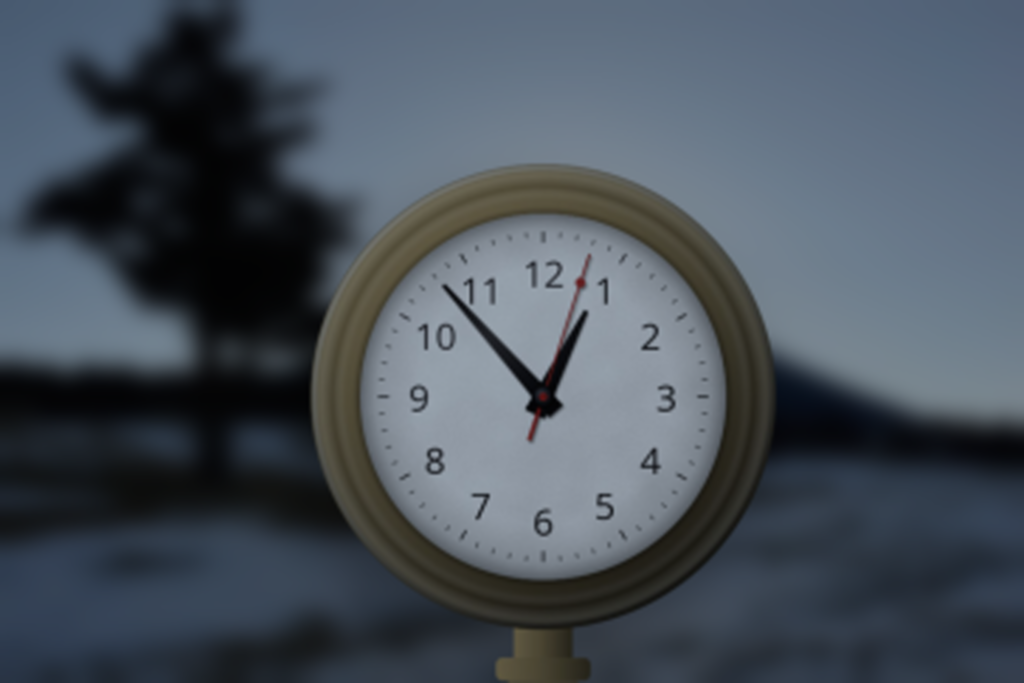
{"hour": 12, "minute": 53, "second": 3}
